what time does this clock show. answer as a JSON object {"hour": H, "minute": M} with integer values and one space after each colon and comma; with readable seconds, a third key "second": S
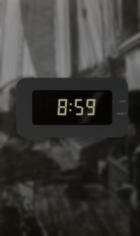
{"hour": 8, "minute": 59}
